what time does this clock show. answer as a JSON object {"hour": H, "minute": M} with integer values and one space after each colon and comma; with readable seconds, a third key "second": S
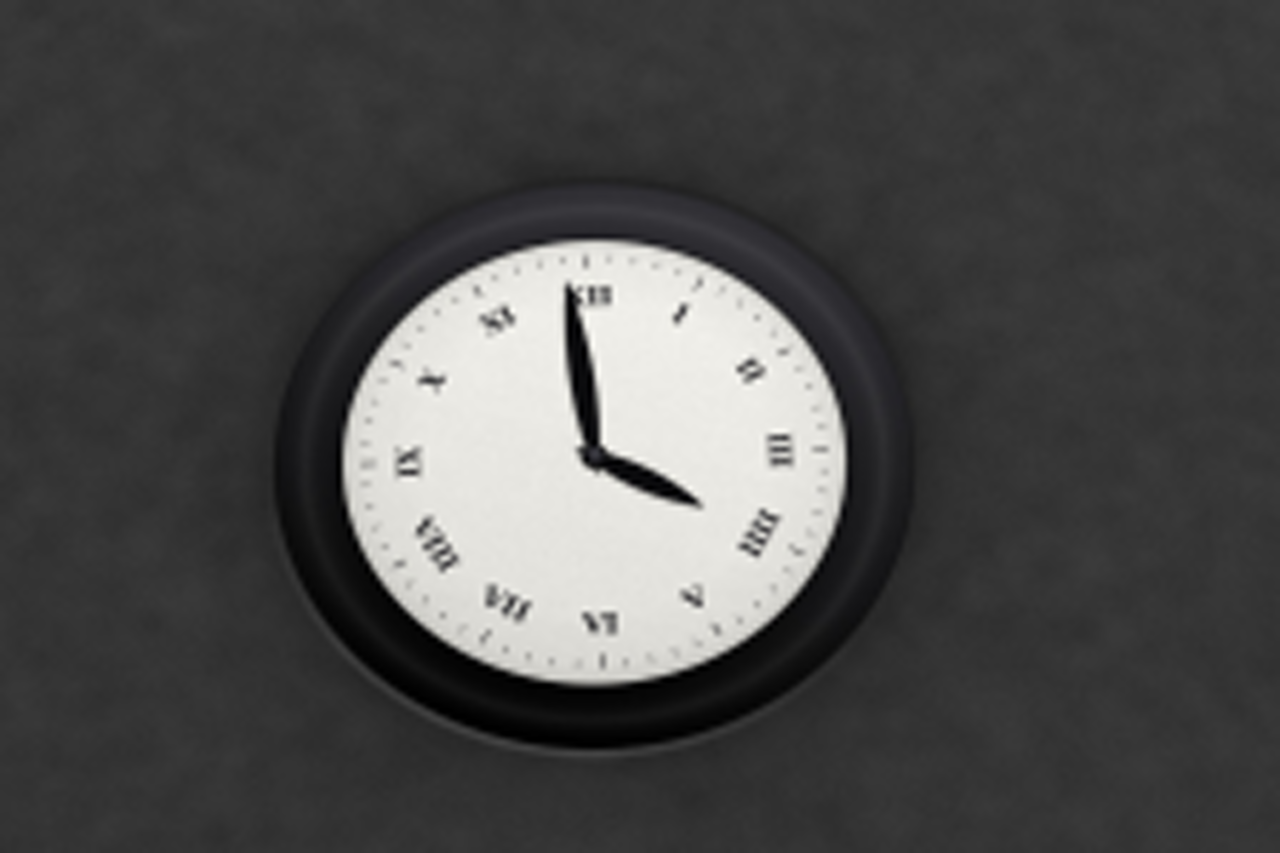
{"hour": 3, "minute": 59}
